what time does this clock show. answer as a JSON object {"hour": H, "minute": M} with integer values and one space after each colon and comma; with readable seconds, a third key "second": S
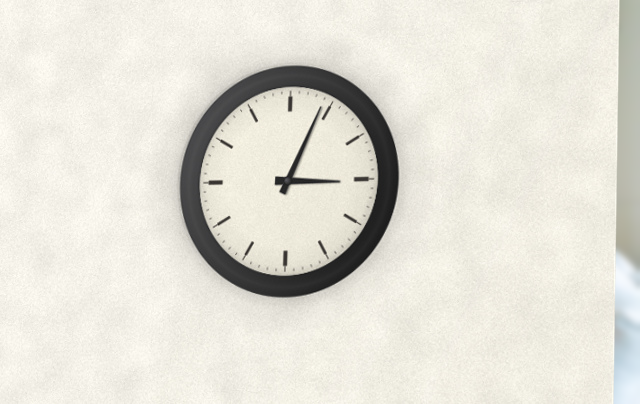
{"hour": 3, "minute": 4}
